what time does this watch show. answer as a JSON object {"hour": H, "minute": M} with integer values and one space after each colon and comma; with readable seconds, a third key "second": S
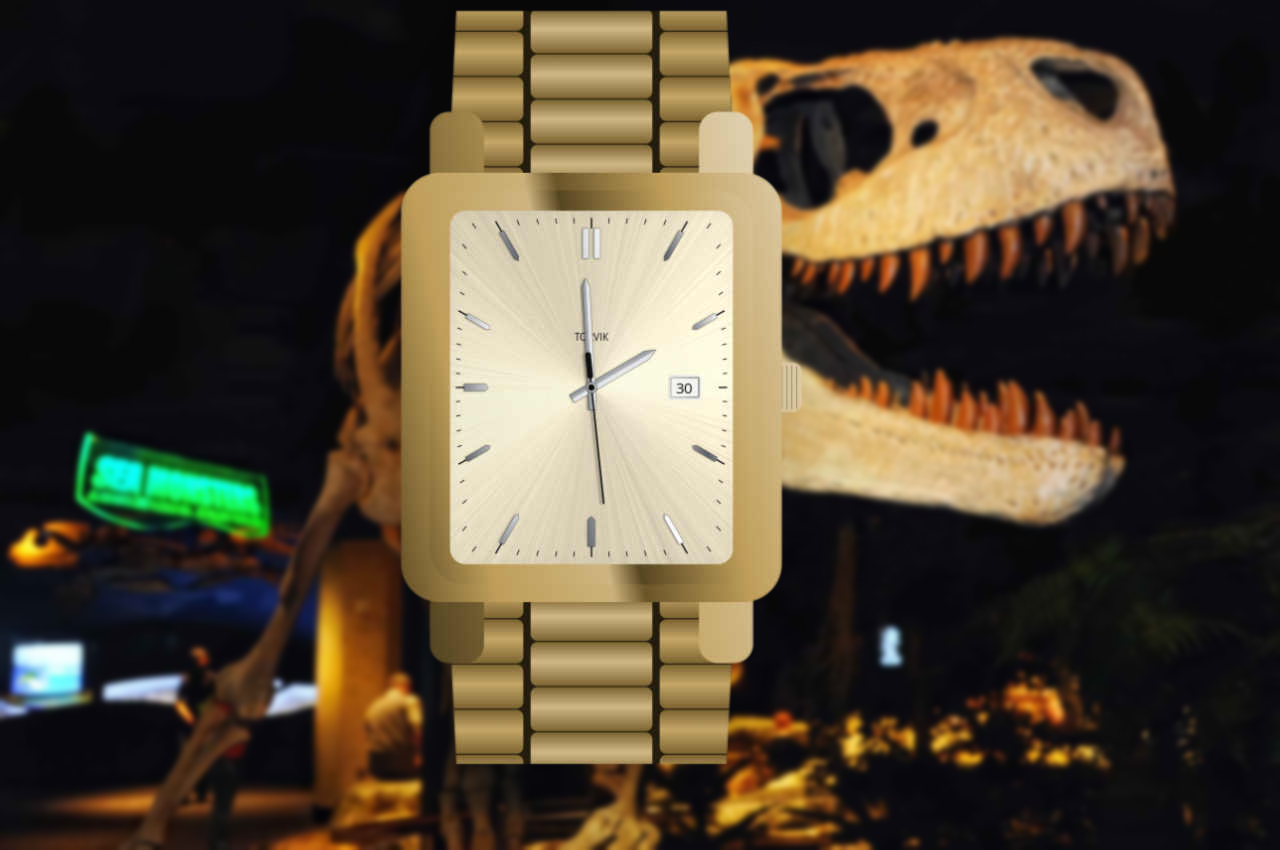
{"hour": 1, "minute": 59, "second": 29}
